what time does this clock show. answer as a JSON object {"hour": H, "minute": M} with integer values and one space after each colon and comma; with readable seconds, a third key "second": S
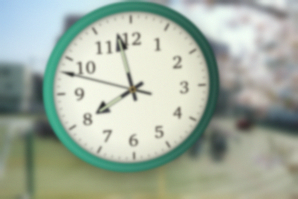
{"hour": 7, "minute": 57, "second": 48}
